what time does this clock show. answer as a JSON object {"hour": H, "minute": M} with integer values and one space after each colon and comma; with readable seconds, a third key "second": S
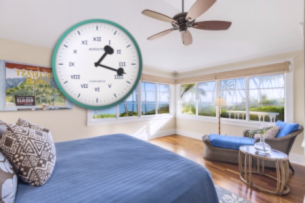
{"hour": 1, "minute": 18}
